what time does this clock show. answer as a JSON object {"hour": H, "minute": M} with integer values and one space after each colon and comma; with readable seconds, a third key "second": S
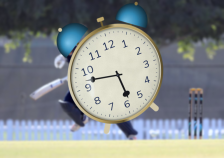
{"hour": 5, "minute": 47}
